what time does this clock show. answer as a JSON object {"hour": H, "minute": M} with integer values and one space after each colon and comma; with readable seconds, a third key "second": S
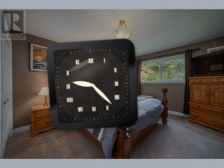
{"hour": 9, "minute": 23}
